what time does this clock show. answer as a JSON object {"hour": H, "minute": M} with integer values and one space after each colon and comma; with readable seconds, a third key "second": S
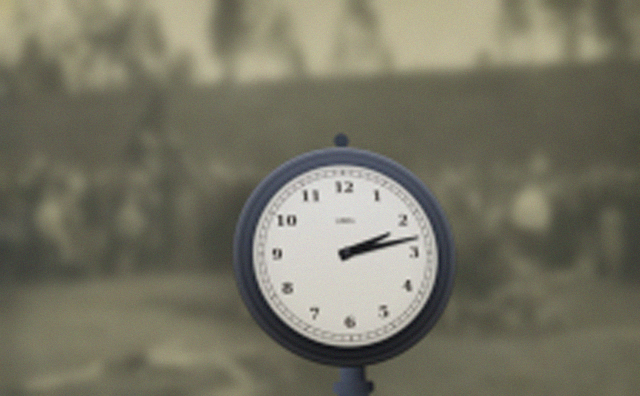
{"hour": 2, "minute": 13}
